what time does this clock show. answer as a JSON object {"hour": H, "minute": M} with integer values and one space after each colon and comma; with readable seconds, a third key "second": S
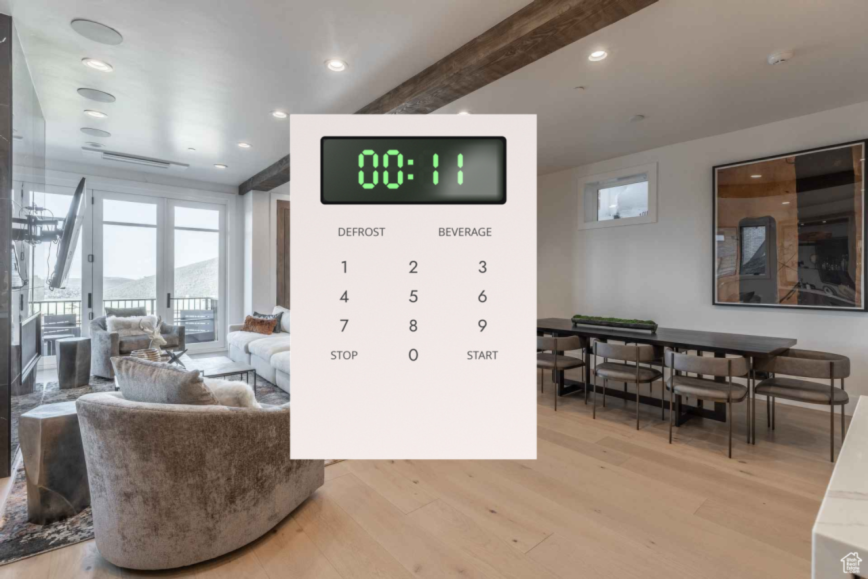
{"hour": 0, "minute": 11}
